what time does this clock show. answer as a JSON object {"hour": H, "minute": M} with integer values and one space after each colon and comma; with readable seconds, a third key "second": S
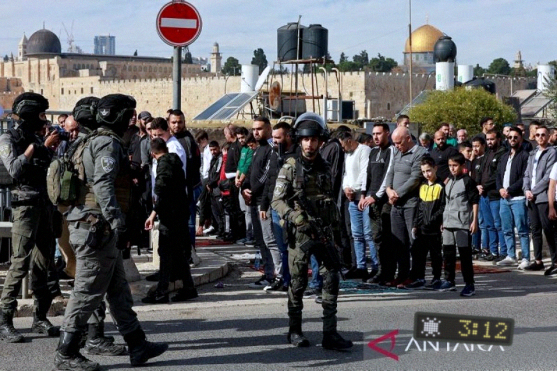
{"hour": 3, "minute": 12}
